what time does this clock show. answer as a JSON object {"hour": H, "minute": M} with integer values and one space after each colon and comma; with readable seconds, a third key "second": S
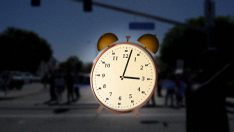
{"hour": 3, "minute": 2}
